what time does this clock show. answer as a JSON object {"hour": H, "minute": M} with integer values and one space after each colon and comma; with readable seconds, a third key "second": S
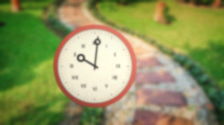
{"hour": 10, "minute": 1}
